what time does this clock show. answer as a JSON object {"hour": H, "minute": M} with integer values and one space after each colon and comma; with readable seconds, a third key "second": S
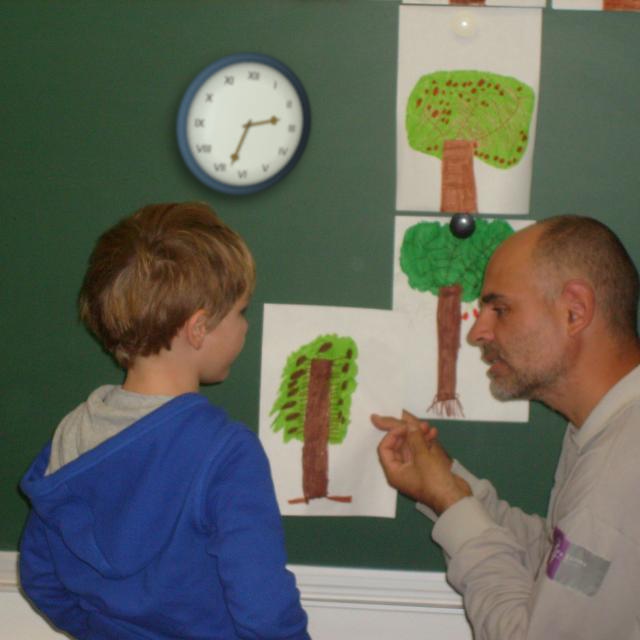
{"hour": 2, "minute": 33}
